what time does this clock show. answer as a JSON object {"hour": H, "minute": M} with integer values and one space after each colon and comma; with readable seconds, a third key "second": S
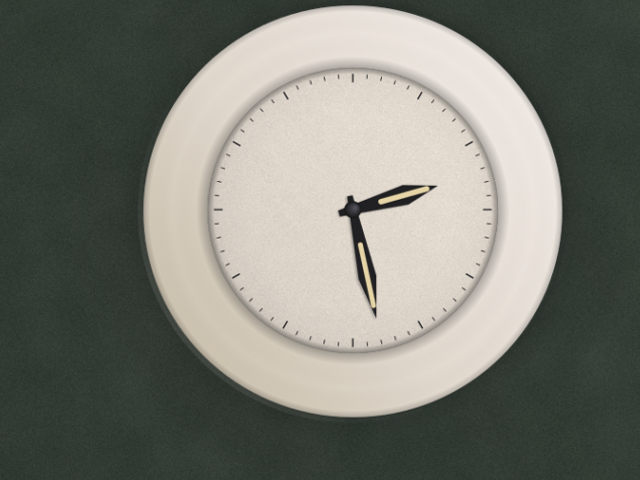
{"hour": 2, "minute": 28}
